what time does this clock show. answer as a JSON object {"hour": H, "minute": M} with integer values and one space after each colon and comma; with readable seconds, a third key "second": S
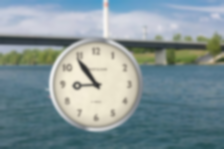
{"hour": 8, "minute": 54}
